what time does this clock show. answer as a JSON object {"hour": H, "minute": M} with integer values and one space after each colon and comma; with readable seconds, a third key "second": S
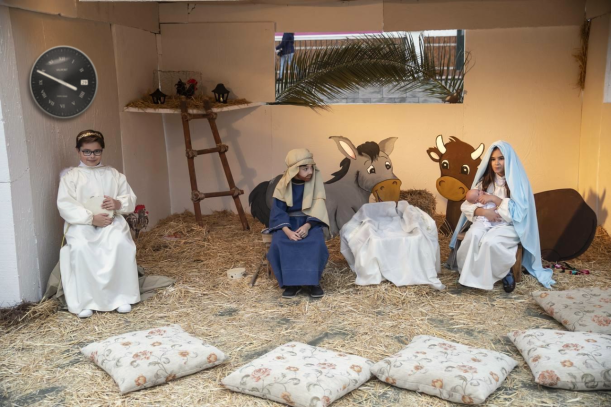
{"hour": 3, "minute": 49}
